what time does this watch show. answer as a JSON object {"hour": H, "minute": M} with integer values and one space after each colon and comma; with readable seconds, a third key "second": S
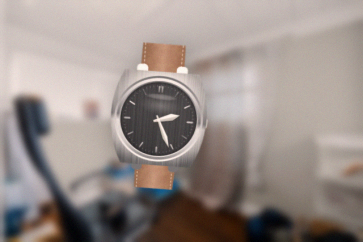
{"hour": 2, "minute": 26}
